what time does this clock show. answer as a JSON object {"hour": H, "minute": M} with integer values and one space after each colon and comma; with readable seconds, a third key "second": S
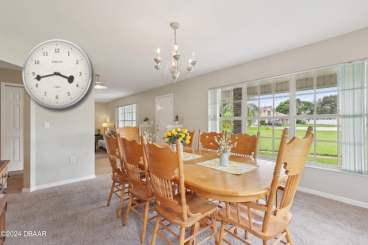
{"hour": 3, "minute": 43}
